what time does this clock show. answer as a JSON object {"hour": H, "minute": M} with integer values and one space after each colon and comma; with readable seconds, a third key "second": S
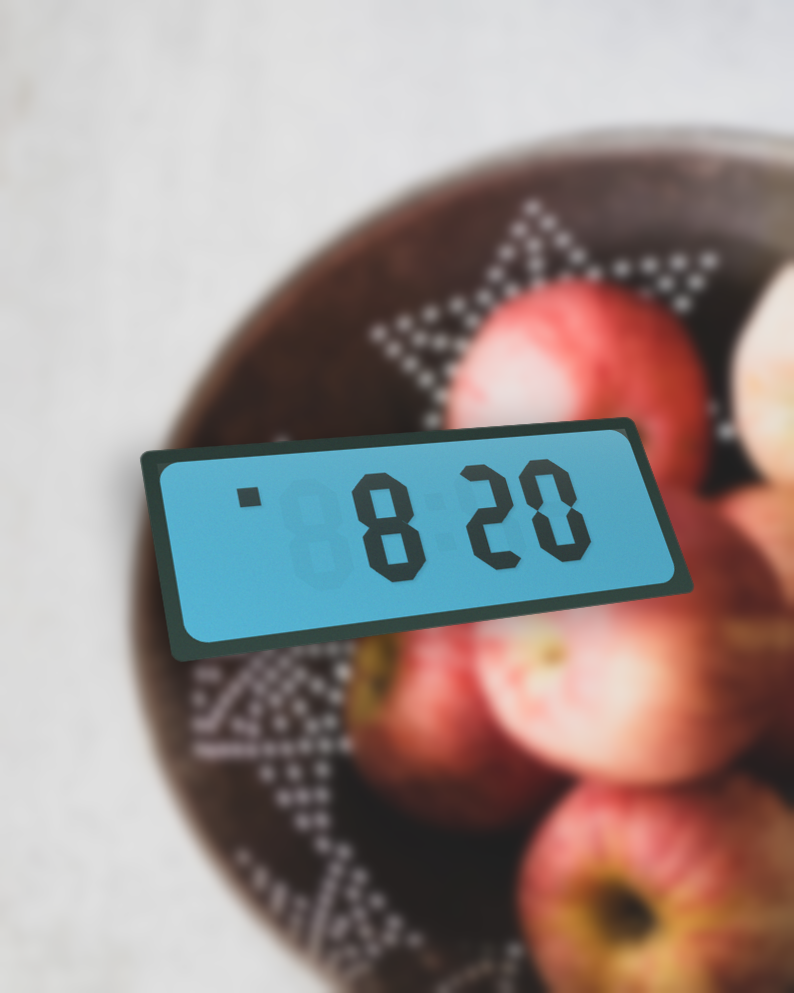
{"hour": 8, "minute": 20}
